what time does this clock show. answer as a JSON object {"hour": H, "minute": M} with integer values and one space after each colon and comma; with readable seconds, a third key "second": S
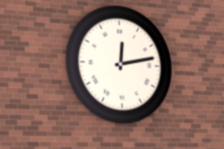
{"hour": 12, "minute": 13}
